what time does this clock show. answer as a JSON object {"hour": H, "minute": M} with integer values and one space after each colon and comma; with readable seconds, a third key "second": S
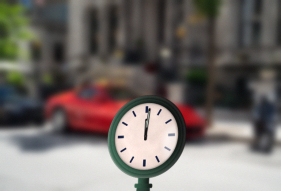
{"hour": 12, "minute": 1}
